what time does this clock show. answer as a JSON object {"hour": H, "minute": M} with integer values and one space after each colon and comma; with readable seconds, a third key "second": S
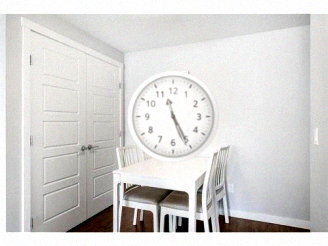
{"hour": 11, "minute": 26}
